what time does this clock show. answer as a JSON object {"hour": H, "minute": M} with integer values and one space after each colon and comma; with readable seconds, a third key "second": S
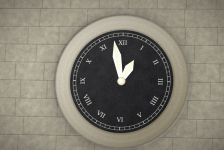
{"hour": 12, "minute": 58}
